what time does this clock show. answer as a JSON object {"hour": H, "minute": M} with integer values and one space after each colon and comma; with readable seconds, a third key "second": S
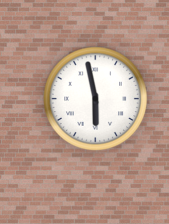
{"hour": 5, "minute": 58}
